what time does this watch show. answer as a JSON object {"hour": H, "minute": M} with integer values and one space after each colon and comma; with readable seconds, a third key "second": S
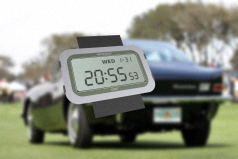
{"hour": 20, "minute": 55, "second": 53}
